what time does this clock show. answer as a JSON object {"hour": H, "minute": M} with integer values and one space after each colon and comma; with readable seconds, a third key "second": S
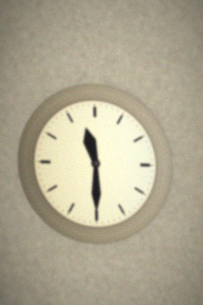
{"hour": 11, "minute": 30}
